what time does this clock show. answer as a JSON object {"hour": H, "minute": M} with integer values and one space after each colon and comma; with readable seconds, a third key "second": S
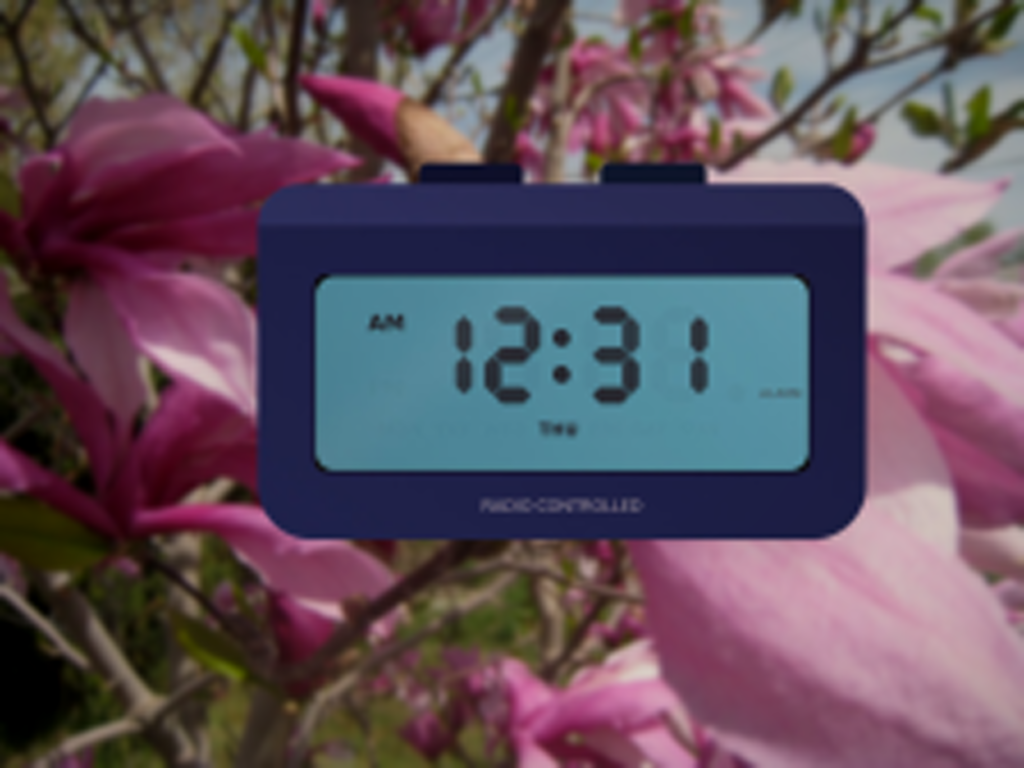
{"hour": 12, "minute": 31}
